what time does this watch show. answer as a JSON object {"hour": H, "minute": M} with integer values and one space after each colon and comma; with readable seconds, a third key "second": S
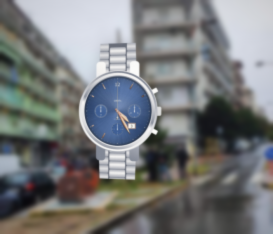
{"hour": 4, "minute": 25}
